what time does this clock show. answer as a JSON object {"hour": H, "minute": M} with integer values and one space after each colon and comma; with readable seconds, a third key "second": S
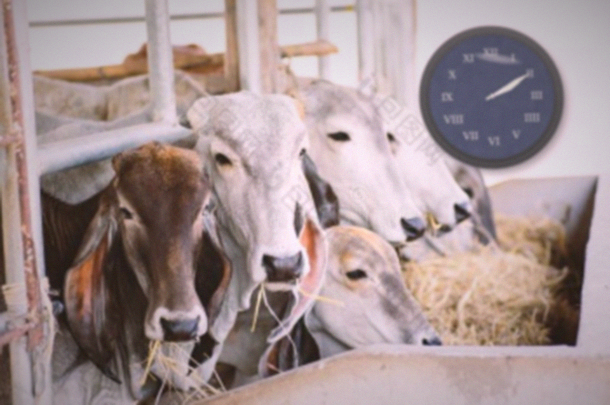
{"hour": 2, "minute": 10}
